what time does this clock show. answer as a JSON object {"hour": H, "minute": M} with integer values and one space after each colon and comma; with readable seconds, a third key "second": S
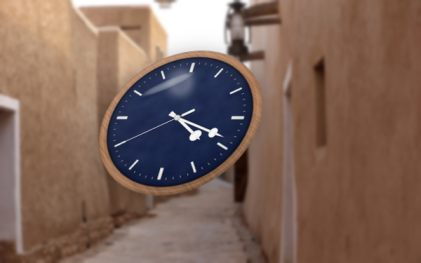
{"hour": 4, "minute": 18, "second": 40}
